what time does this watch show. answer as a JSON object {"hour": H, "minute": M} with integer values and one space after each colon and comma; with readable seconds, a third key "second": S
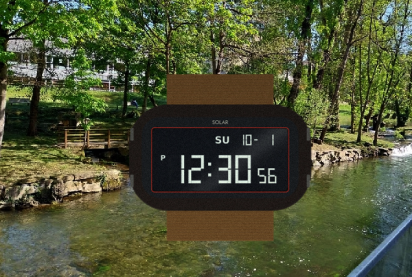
{"hour": 12, "minute": 30, "second": 56}
